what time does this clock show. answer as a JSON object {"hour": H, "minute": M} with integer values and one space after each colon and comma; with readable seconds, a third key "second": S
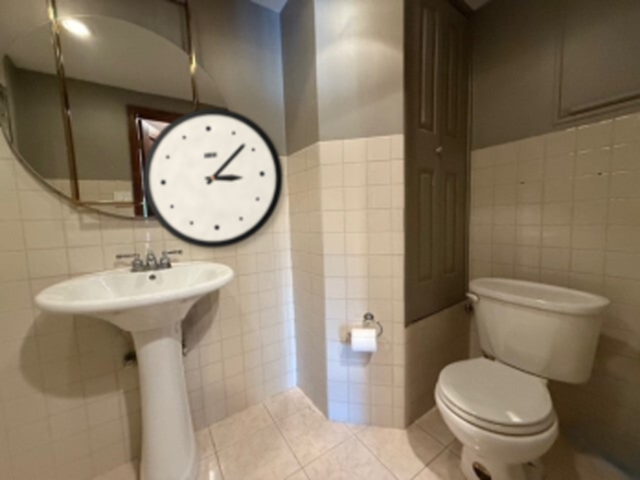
{"hour": 3, "minute": 8}
